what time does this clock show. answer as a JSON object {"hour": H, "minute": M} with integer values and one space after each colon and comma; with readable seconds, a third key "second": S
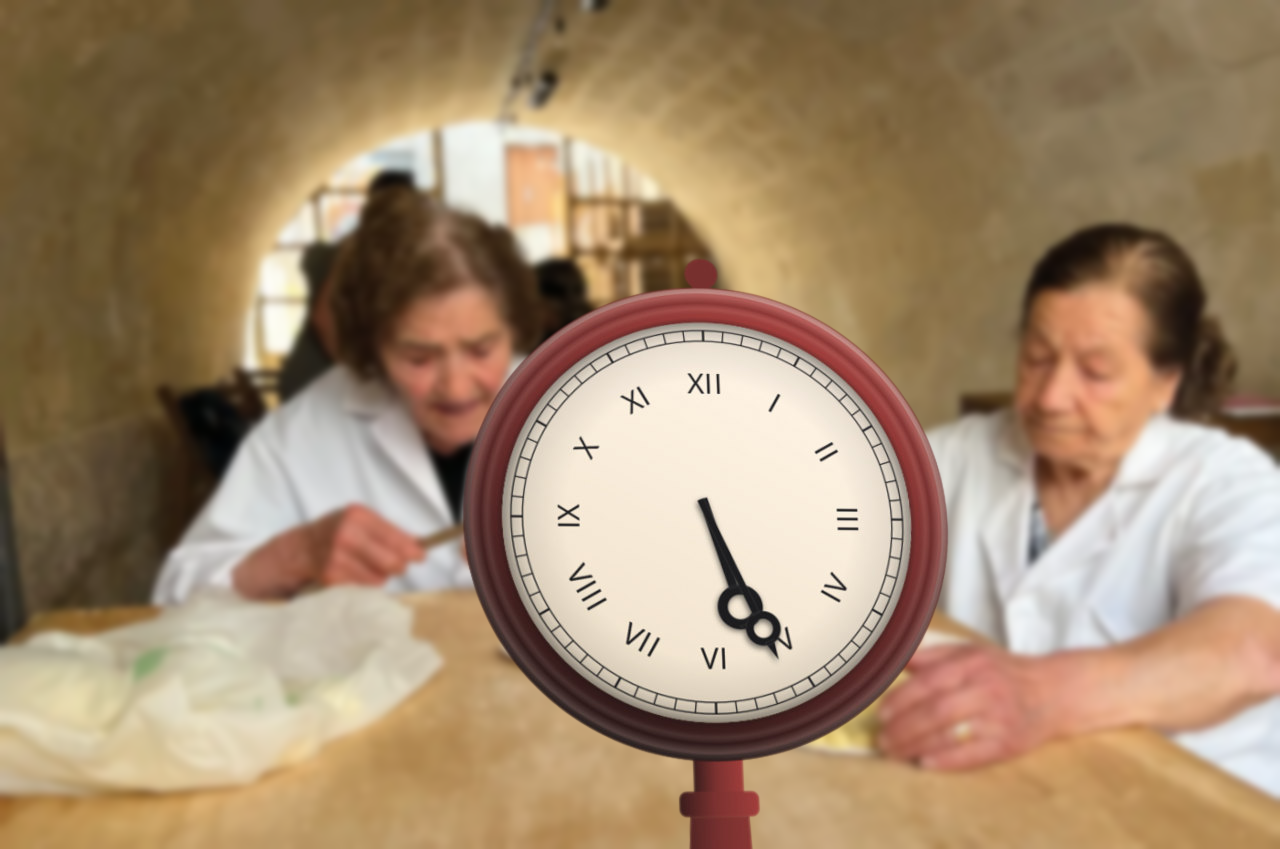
{"hour": 5, "minute": 26}
